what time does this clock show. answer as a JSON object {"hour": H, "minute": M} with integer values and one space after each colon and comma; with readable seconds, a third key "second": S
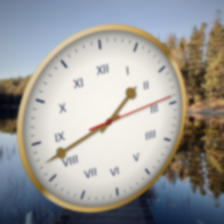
{"hour": 1, "minute": 42, "second": 14}
